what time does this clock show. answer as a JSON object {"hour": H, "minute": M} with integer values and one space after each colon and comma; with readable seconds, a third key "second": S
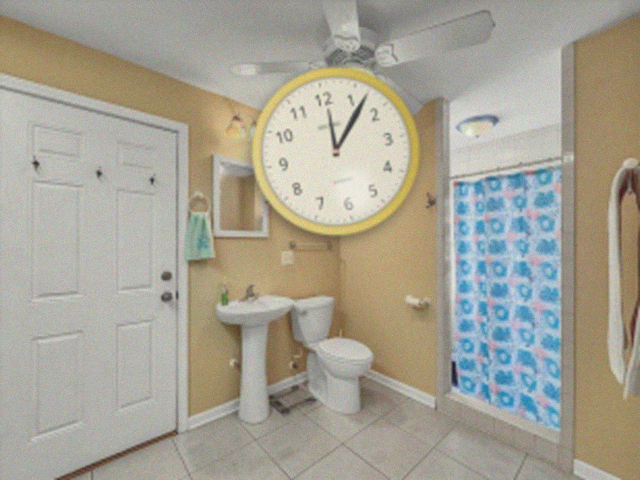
{"hour": 12, "minute": 7}
